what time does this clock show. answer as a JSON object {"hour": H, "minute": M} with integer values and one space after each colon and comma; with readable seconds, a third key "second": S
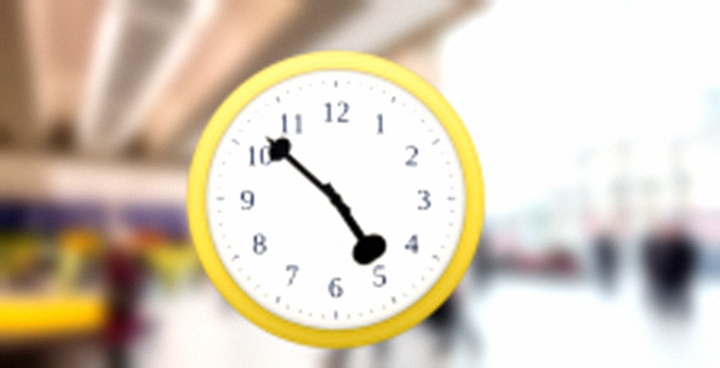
{"hour": 4, "minute": 52}
